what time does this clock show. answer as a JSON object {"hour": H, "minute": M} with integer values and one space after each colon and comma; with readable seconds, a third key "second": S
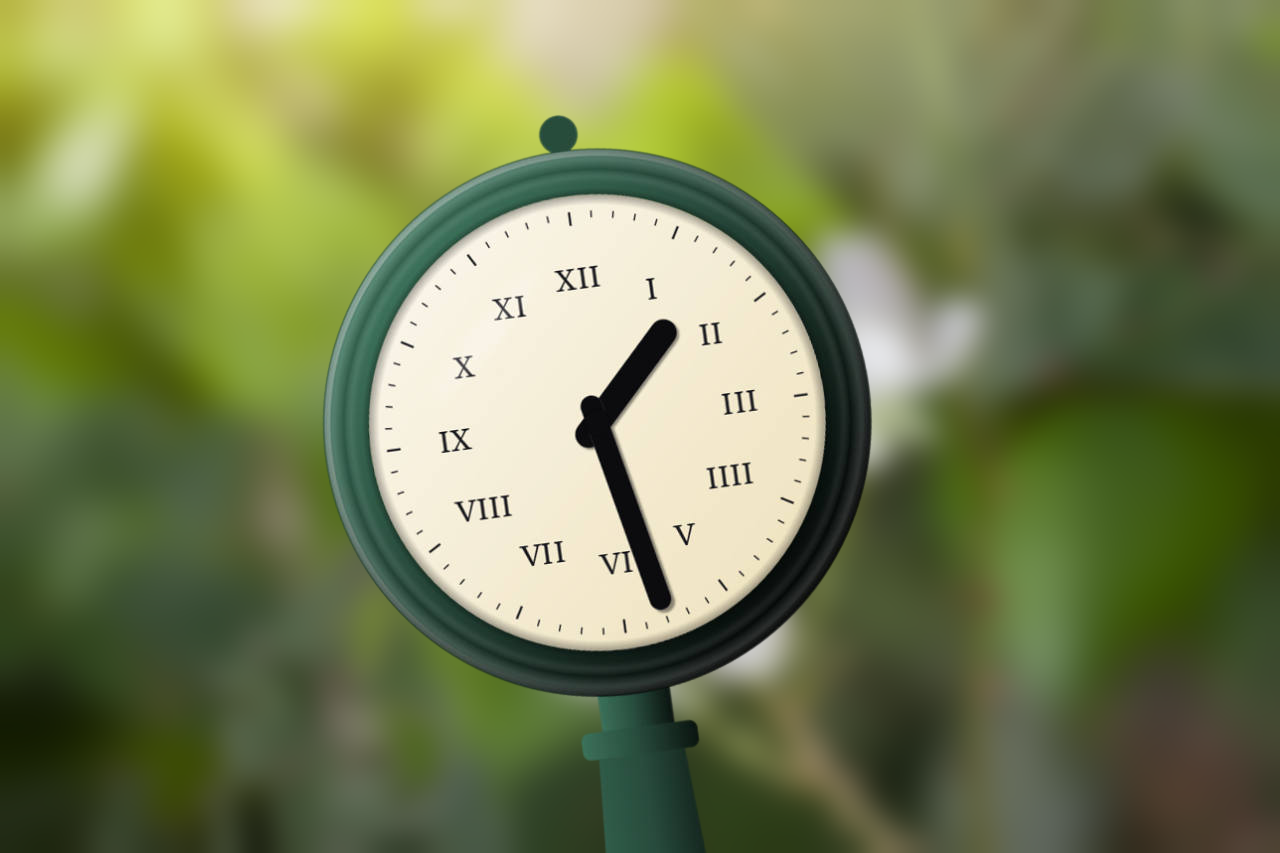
{"hour": 1, "minute": 28}
